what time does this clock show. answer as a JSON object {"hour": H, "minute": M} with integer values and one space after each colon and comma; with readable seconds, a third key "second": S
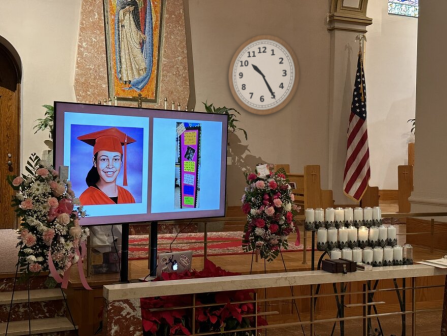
{"hour": 10, "minute": 25}
